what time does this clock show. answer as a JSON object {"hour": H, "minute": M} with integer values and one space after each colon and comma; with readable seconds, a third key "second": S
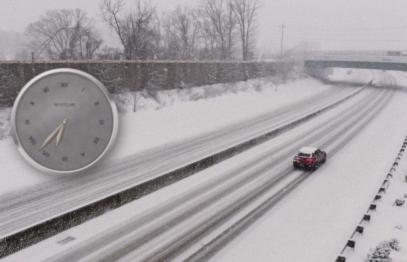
{"hour": 6, "minute": 37}
